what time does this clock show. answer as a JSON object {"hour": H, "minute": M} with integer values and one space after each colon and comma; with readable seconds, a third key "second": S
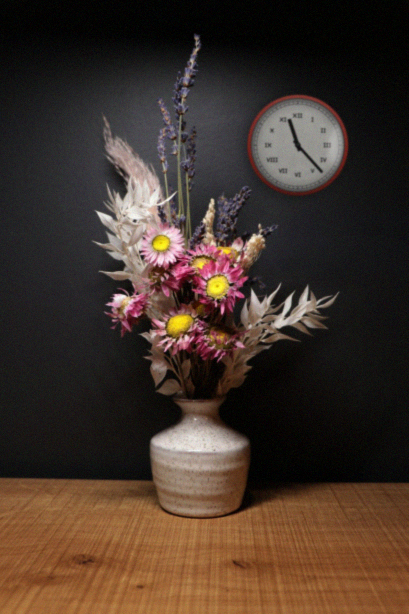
{"hour": 11, "minute": 23}
